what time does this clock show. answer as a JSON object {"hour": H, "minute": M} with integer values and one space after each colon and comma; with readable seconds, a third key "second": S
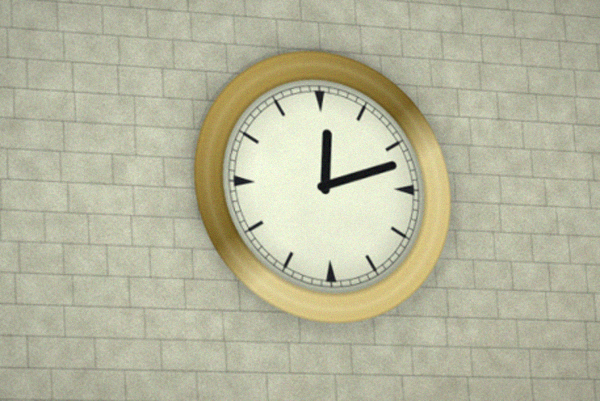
{"hour": 12, "minute": 12}
